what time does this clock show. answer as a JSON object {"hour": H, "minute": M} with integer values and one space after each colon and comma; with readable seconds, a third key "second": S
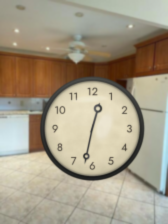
{"hour": 12, "minute": 32}
